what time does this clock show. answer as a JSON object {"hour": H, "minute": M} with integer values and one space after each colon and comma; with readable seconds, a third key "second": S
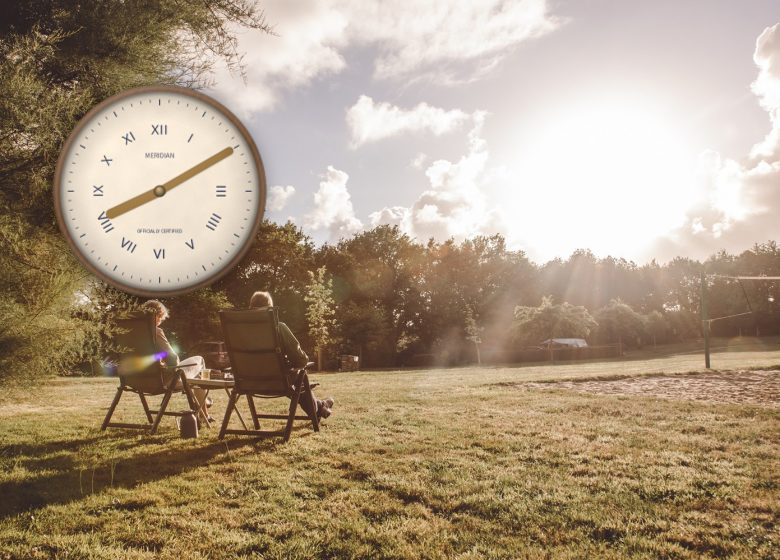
{"hour": 8, "minute": 10}
